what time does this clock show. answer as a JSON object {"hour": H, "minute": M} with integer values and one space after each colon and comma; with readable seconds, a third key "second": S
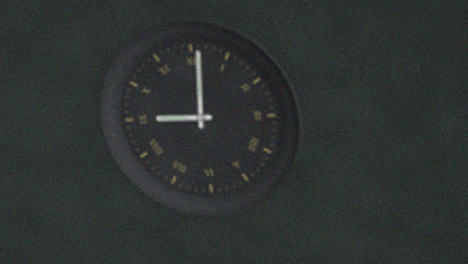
{"hour": 9, "minute": 1}
